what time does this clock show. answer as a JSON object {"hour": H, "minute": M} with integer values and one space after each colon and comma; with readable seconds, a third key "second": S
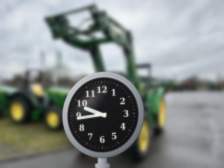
{"hour": 9, "minute": 44}
